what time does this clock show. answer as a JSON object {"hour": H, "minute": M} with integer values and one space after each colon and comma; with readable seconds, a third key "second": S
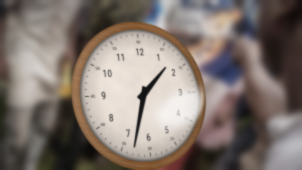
{"hour": 1, "minute": 33}
